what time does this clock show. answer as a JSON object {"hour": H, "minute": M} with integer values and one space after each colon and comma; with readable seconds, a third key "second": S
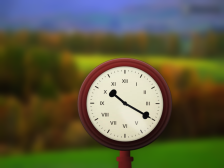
{"hour": 10, "minute": 20}
